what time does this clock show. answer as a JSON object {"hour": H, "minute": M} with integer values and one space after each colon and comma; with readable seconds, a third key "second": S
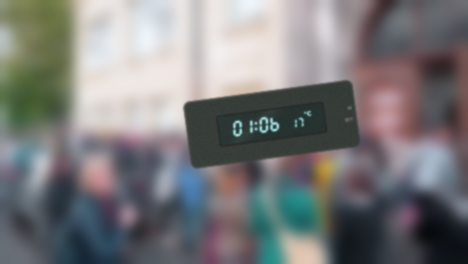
{"hour": 1, "minute": 6}
